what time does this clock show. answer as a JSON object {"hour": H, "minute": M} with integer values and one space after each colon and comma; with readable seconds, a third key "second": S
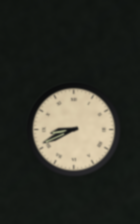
{"hour": 8, "minute": 41}
